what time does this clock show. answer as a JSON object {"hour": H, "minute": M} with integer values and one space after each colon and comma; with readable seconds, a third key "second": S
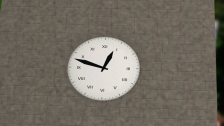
{"hour": 12, "minute": 48}
